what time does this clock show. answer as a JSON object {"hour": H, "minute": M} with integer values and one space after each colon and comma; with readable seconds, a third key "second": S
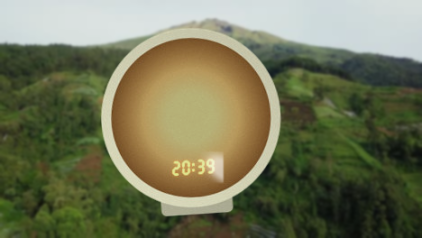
{"hour": 20, "minute": 39}
